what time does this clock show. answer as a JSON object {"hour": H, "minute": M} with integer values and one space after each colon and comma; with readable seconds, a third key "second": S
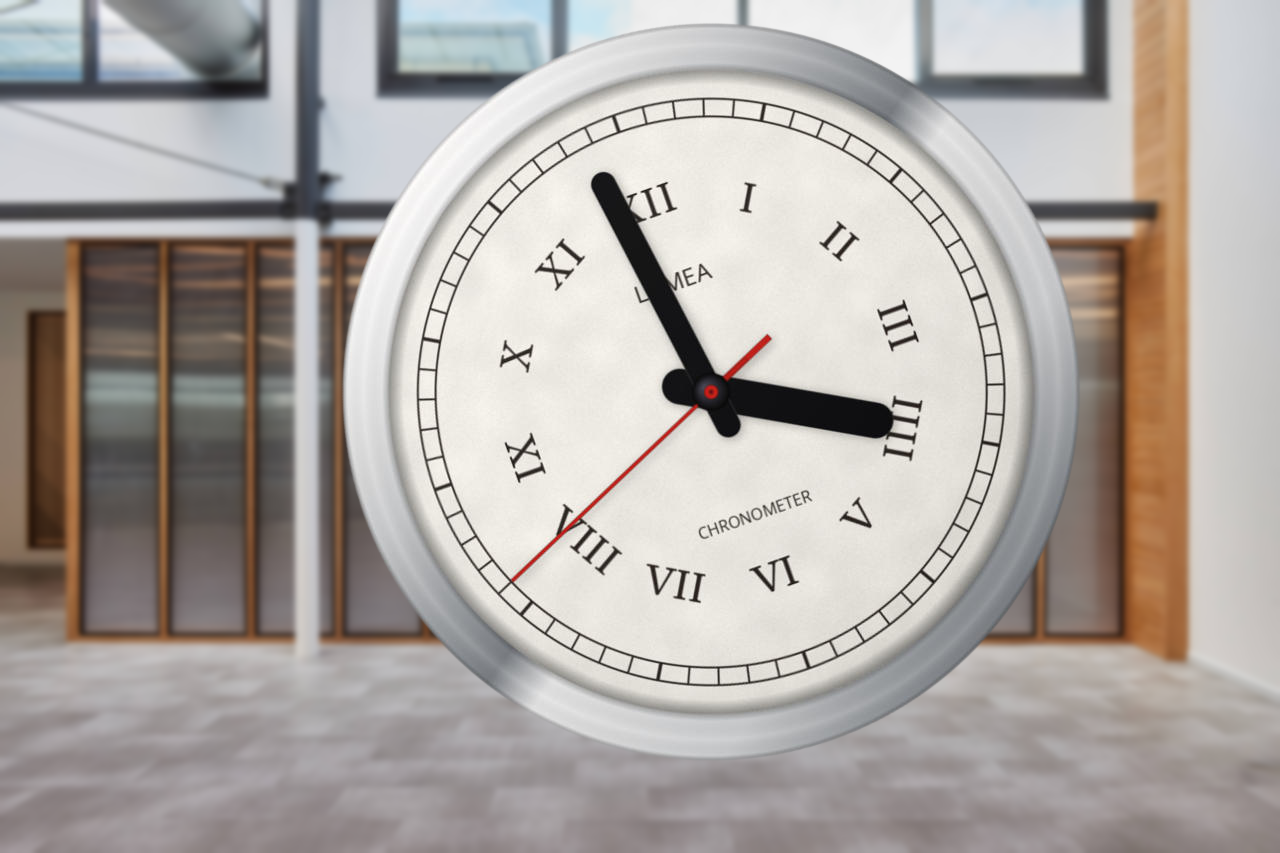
{"hour": 3, "minute": 58, "second": 41}
